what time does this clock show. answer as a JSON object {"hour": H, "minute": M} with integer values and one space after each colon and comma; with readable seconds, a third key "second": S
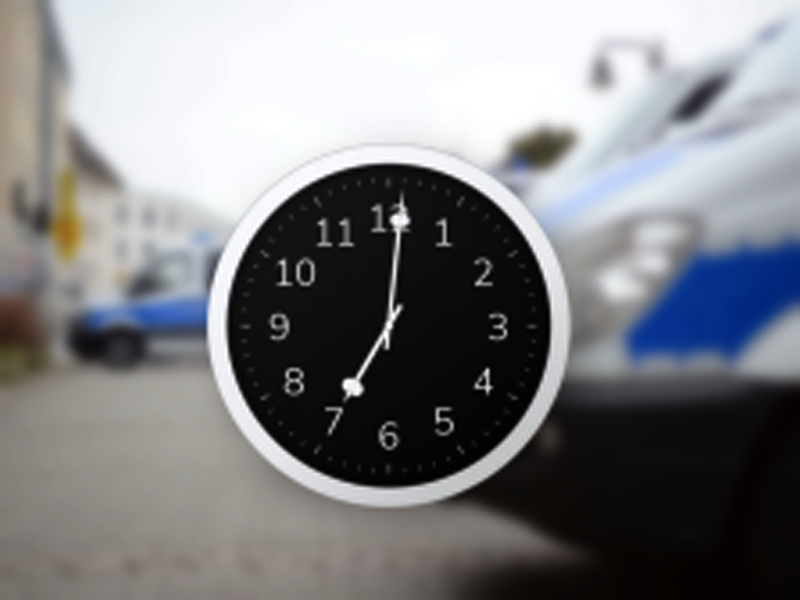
{"hour": 7, "minute": 1}
